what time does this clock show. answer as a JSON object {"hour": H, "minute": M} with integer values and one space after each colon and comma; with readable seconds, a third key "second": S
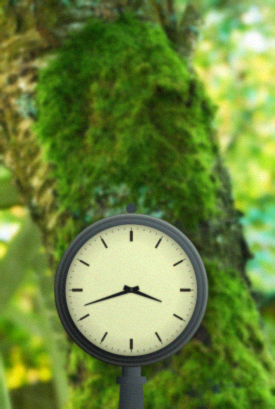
{"hour": 3, "minute": 42}
